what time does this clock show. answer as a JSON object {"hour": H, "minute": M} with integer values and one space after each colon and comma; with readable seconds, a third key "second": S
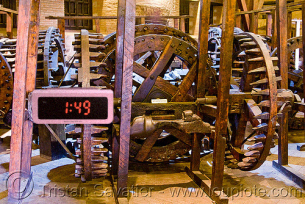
{"hour": 1, "minute": 49}
